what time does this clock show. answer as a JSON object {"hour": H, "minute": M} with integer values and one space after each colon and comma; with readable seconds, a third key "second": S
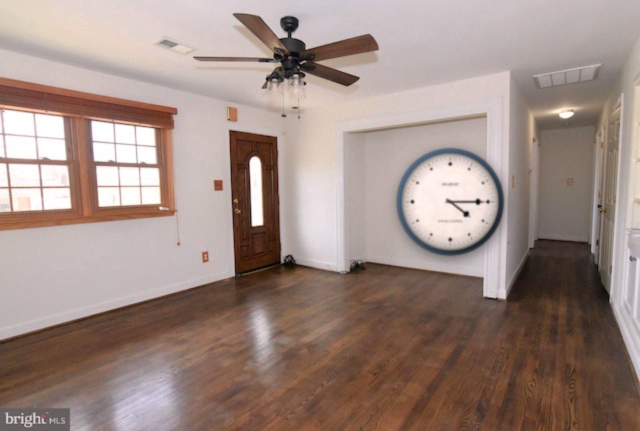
{"hour": 4, "minute": 15}
